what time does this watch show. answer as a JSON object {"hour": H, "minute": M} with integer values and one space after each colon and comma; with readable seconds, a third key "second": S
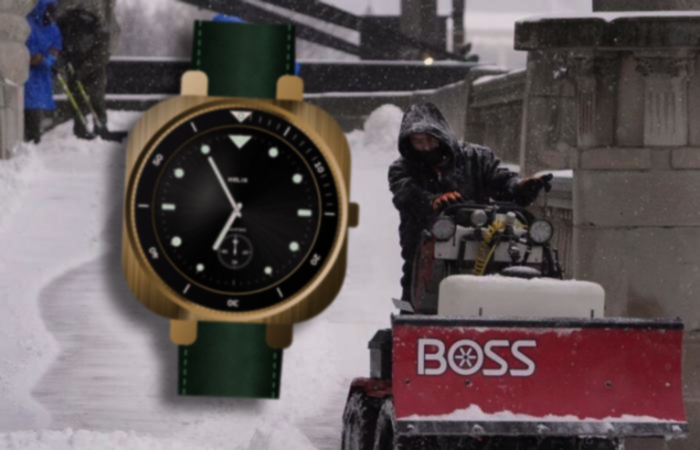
{"hour": 6, "minute": 55}
